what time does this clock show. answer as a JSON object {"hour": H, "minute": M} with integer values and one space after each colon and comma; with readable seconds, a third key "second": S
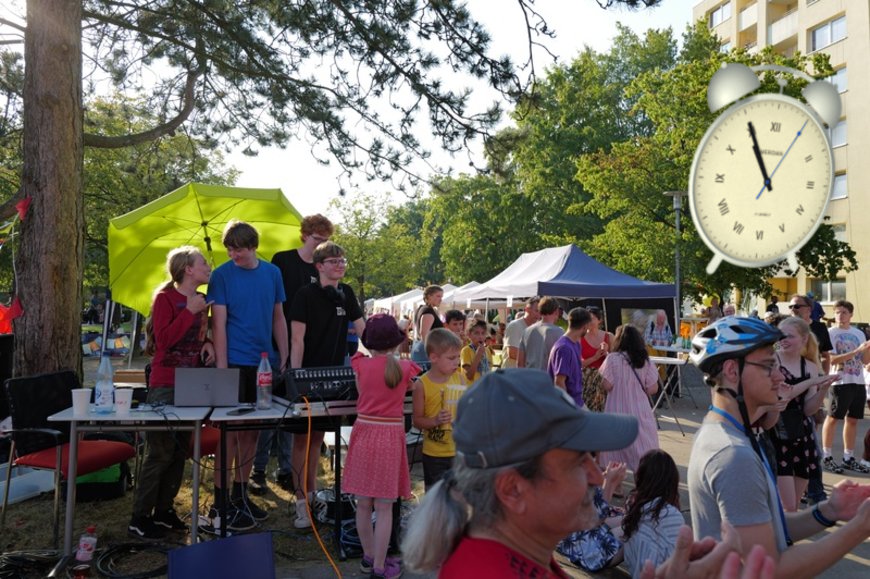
{"hour": 10, "minute": 55, "second": 5}
